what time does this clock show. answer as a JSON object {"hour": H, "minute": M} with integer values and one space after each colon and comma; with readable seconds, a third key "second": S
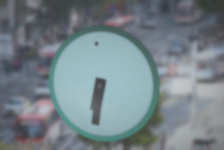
{"hour": 6, "minute": 32}
